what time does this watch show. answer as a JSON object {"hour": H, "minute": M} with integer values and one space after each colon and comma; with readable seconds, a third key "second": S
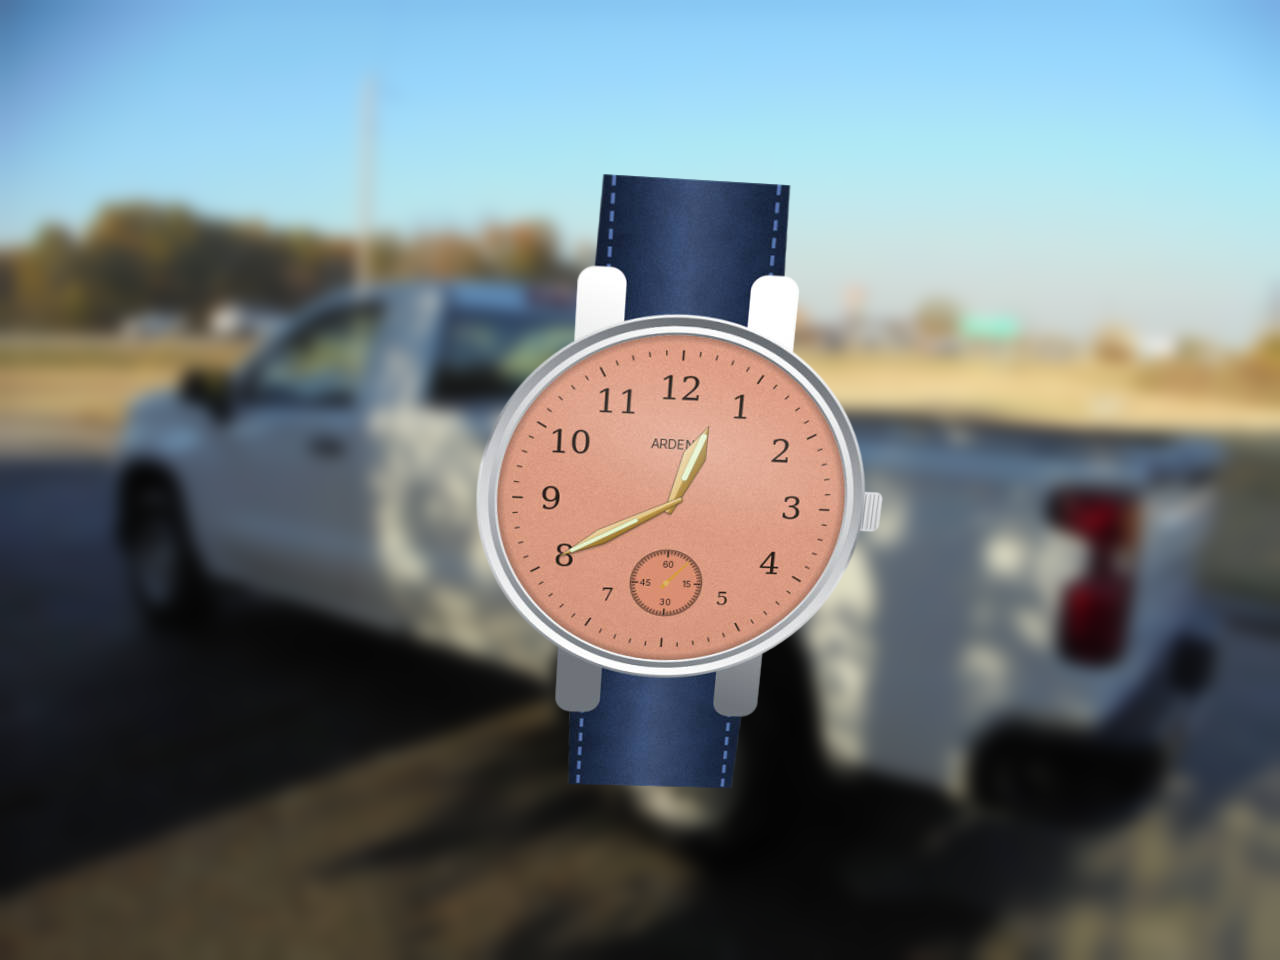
{"hour": 12, "minute": 40, "second": 7}
